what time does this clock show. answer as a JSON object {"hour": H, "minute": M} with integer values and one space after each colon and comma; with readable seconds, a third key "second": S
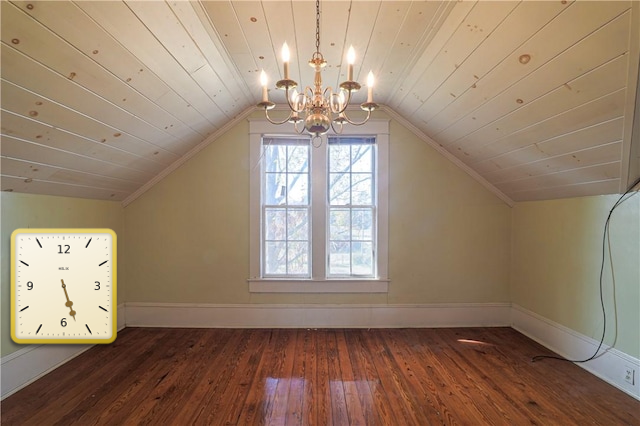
{"hour": 5, "minute": 27}
